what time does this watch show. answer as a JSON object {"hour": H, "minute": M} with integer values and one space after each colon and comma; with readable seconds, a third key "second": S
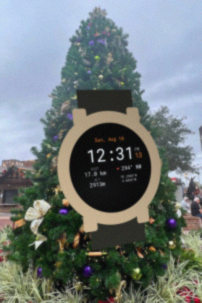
{"hour": 12, "minute": 31}
